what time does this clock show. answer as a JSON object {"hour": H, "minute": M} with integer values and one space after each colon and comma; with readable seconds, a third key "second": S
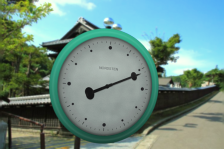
{"hour": 8, "minute": 11}
